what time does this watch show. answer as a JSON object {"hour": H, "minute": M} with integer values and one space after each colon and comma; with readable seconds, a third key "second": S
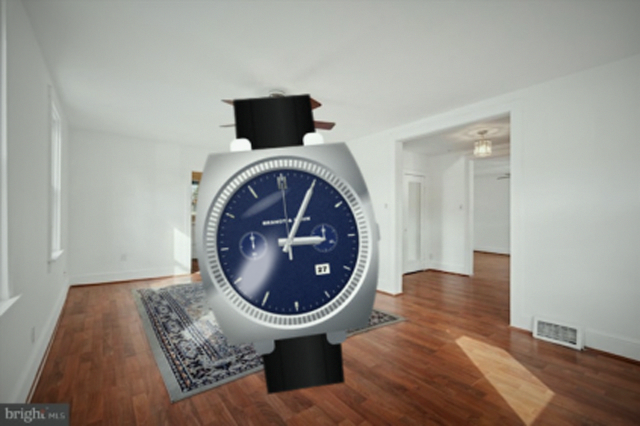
{"hour": 3, "minute": 5}
